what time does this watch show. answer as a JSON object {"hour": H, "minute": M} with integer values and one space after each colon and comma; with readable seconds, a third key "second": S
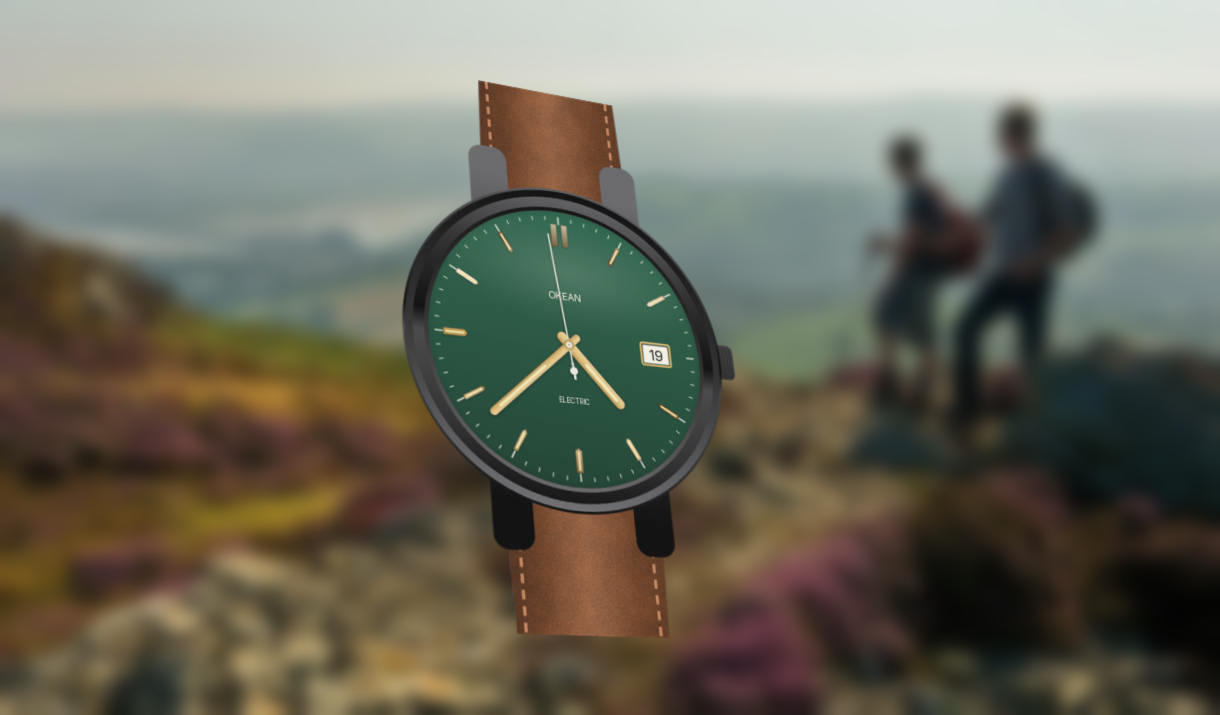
{"hour": 4, "minute": 37, "second": 59}
